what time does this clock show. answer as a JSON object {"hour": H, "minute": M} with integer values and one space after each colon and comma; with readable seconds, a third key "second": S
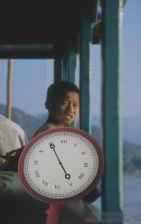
{"hour": 4, "minute": 55}
